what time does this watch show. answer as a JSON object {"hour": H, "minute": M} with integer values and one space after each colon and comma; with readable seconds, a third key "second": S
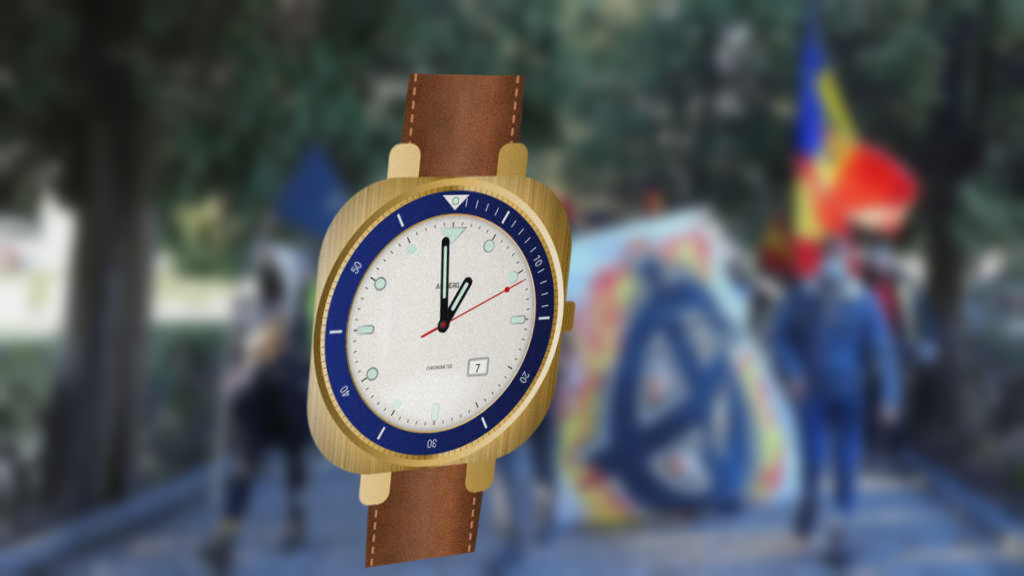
{"hour": 12, "minute": 59, "second": 11}
